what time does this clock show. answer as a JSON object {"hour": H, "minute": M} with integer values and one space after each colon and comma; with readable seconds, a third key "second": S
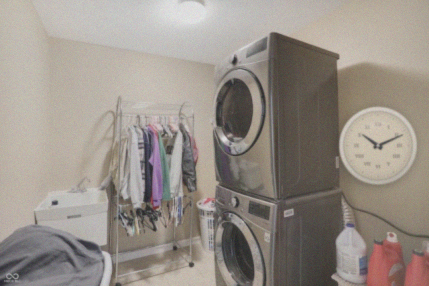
{"hour": 10, "minute": 11}
